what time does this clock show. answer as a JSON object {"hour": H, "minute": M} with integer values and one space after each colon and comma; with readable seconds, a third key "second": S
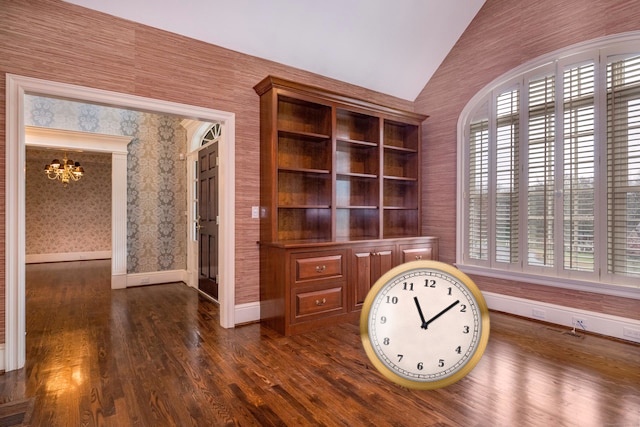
{"hour": 11, "minute": 8}
